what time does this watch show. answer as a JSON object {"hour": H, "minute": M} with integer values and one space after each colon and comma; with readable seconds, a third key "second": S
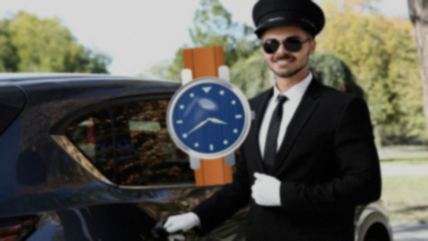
{"hour": 3, "minute": 40}
